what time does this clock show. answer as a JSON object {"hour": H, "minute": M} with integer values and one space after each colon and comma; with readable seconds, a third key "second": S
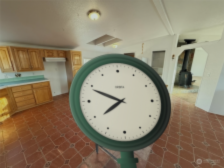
{"hour": 7, "minute": 49}
